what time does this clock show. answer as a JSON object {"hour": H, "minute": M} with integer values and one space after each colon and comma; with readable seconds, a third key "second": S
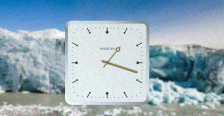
{"hour": 1, "minute": 18}
